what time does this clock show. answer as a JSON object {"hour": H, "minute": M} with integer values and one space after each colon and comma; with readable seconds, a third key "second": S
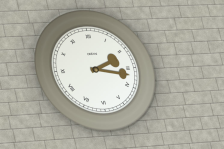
{"hour": 2, "minute": 17}
